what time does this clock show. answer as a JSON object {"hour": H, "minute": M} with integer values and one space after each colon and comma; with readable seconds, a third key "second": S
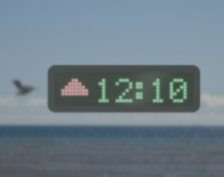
{"hour": 12, "minute": 10}
